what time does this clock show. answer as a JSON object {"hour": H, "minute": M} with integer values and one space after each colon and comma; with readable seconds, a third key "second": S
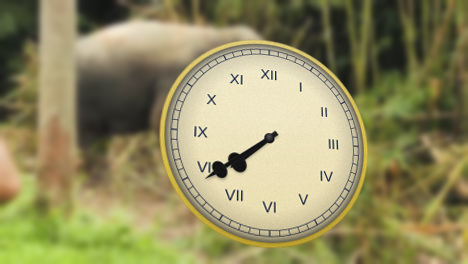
{"hour": 7, "minute": 39}
